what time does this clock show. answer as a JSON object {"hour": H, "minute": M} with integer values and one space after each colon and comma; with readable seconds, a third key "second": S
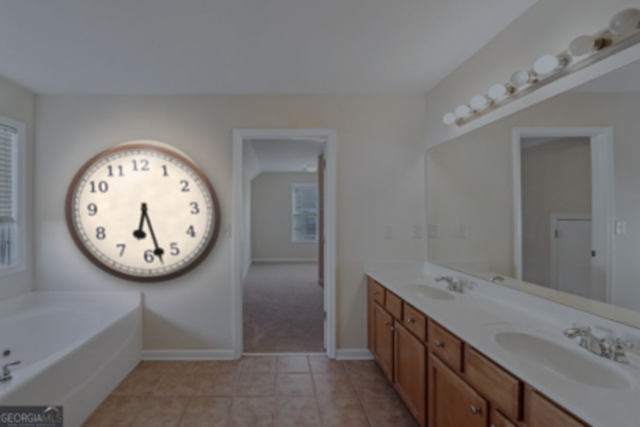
{"hour": 6, "minute": 28}
